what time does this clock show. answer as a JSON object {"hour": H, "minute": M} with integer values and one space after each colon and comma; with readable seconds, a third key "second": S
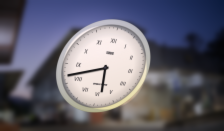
{"hour": 5, "minute": 42}
